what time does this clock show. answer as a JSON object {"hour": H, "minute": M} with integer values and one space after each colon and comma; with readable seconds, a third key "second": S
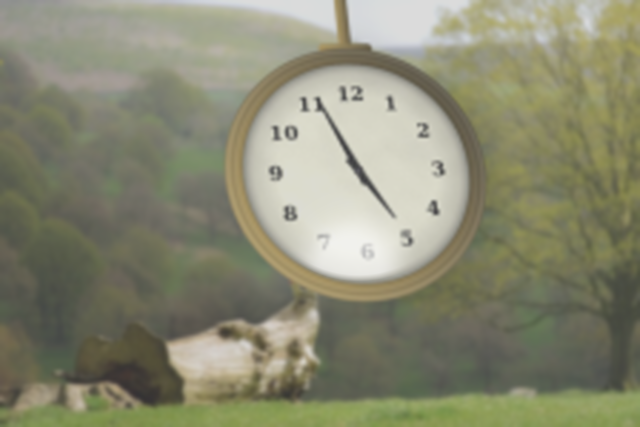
{"hour": 4, "minute": 56}
